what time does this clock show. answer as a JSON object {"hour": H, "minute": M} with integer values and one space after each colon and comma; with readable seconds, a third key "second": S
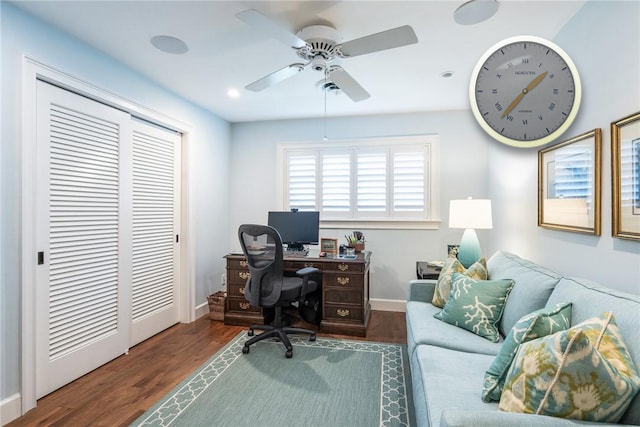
{"hour": 1, "minute": 37}
